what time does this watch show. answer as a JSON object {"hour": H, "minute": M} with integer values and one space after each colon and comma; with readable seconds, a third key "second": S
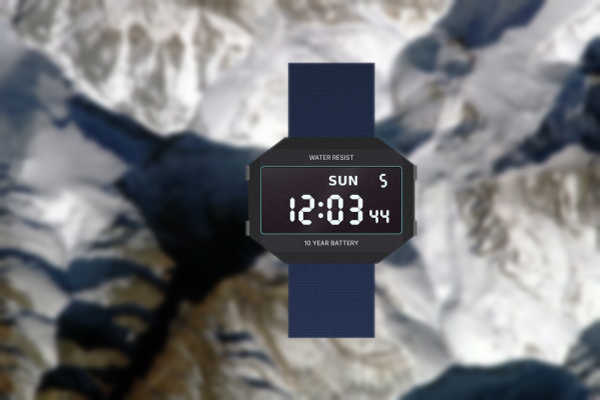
{"hour": 12, "minute": 3, "second": 44}
